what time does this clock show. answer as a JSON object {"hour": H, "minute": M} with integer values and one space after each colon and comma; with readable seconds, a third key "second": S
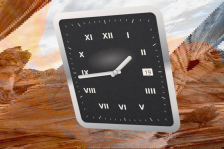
{"hour": 1, "minute": 44}
